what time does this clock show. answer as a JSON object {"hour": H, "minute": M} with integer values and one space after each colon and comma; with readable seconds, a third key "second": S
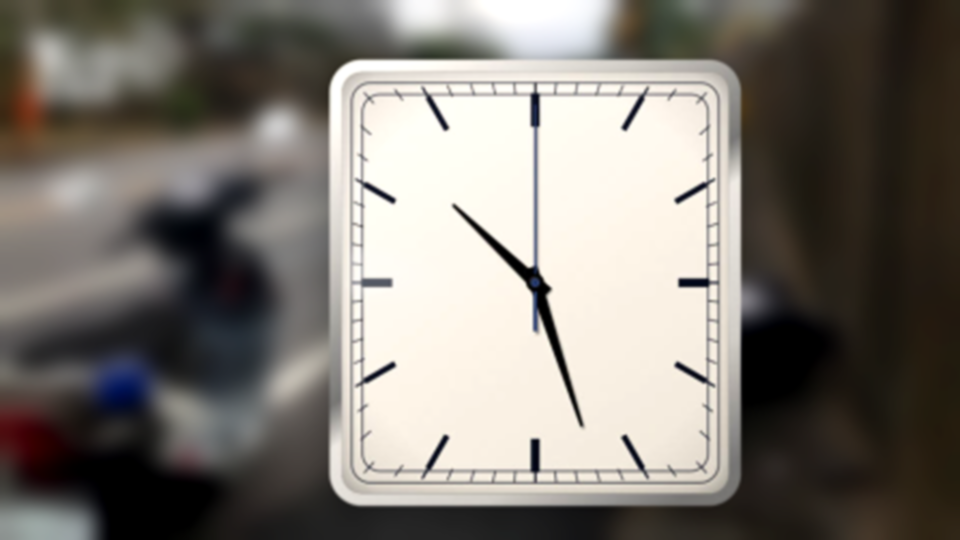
{"hour": 10, "minute": 27, "second": 0}
